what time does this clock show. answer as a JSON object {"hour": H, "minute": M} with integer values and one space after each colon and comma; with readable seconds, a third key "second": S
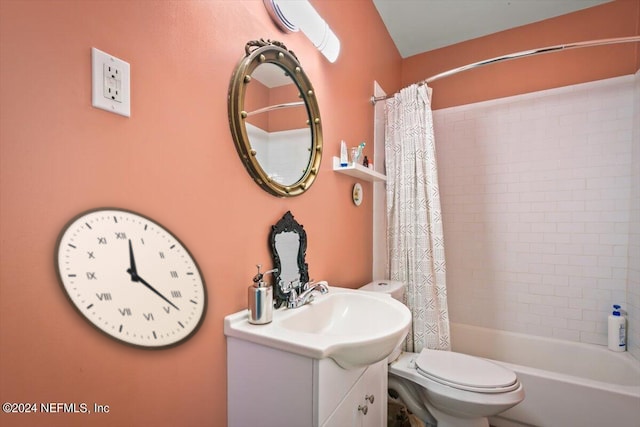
{"hour": 12, "minute": 23}
